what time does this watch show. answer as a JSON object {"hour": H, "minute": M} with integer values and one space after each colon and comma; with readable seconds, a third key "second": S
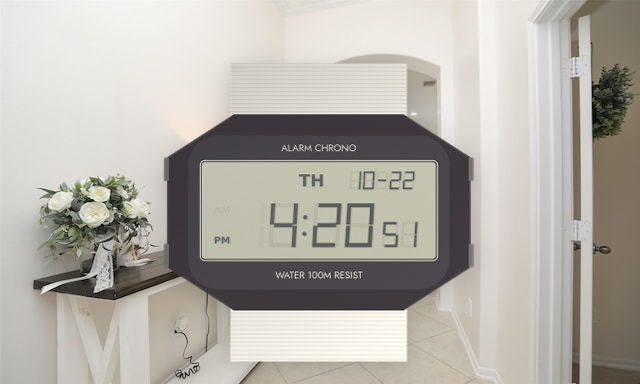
{"hour": 4, "minute": 20, "second": 51}
